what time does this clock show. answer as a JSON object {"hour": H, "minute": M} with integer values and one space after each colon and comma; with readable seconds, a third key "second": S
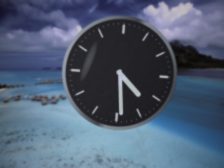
{"hour": 4, "minute": 29}
